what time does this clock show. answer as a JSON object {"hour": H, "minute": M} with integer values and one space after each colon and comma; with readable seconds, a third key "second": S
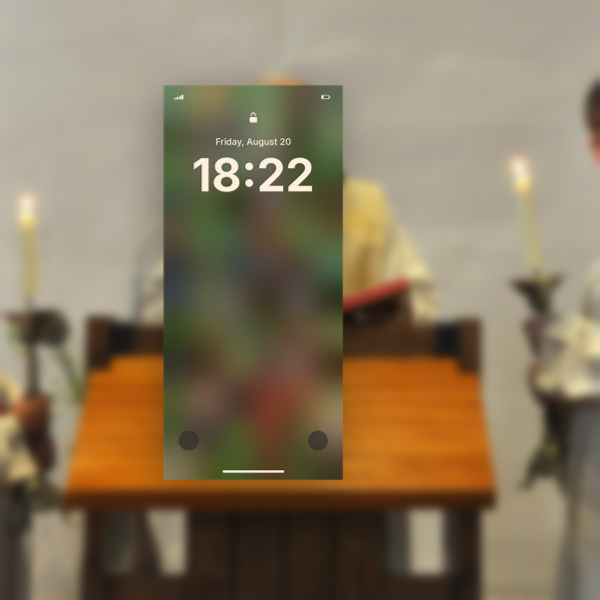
{"hour": 18, "minute": 22}
